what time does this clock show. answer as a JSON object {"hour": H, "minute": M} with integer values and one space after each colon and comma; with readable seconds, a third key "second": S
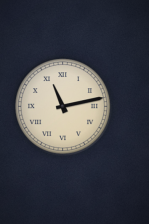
{"hour": 11, "minute": 13}
